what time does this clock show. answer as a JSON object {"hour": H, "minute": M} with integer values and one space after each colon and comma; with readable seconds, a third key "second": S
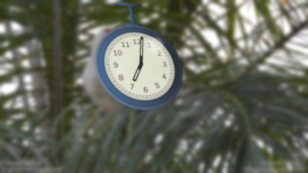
{"hour": 7, "minute": 2}
